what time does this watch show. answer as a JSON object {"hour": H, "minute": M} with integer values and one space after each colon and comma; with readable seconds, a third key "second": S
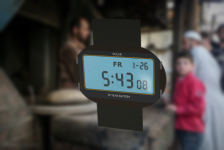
{"hour": 5, "minute": 43, "second": 8}
